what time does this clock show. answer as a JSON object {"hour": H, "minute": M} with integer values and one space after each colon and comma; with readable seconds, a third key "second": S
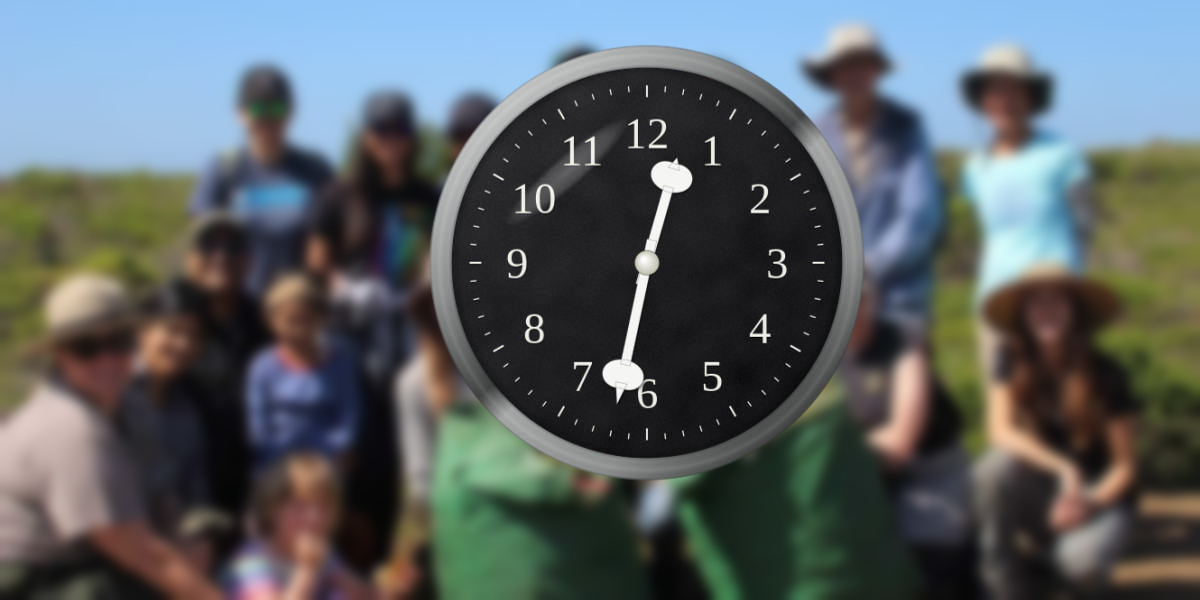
{"hour": 12, "minute": 32}
